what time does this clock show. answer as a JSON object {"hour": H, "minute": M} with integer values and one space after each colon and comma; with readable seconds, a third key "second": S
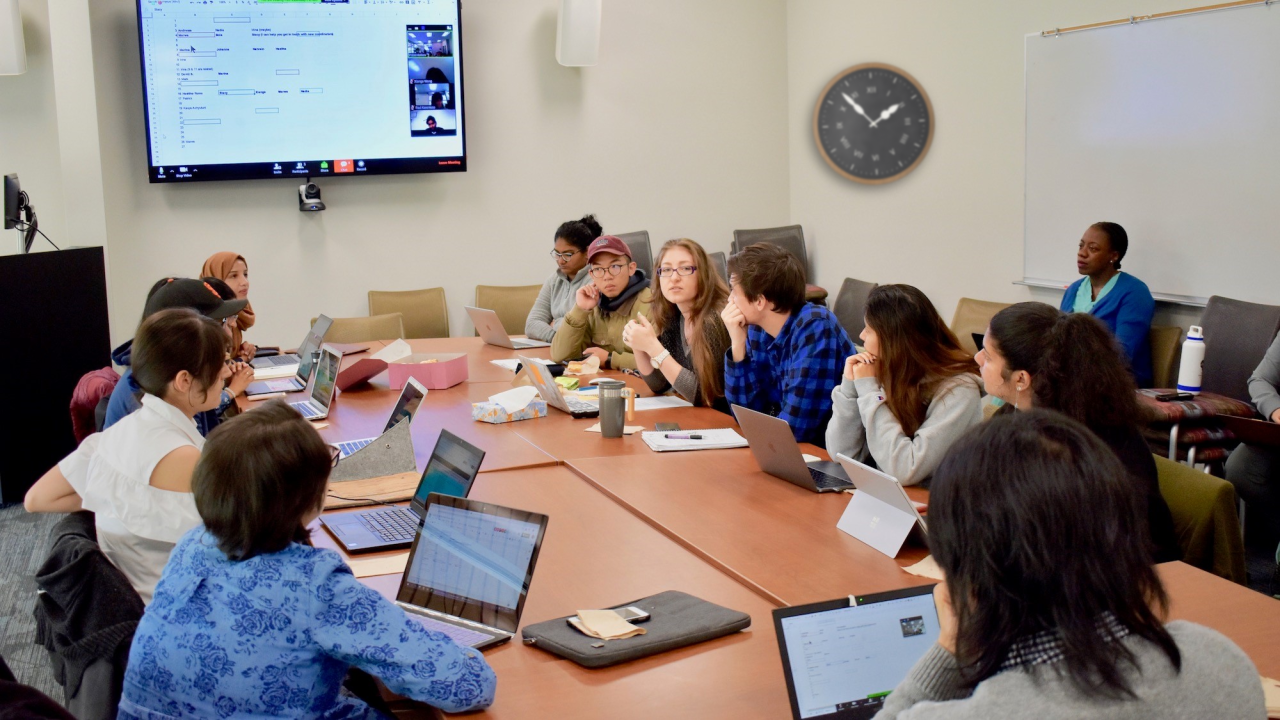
{"hour": 1, "minute": 53}
